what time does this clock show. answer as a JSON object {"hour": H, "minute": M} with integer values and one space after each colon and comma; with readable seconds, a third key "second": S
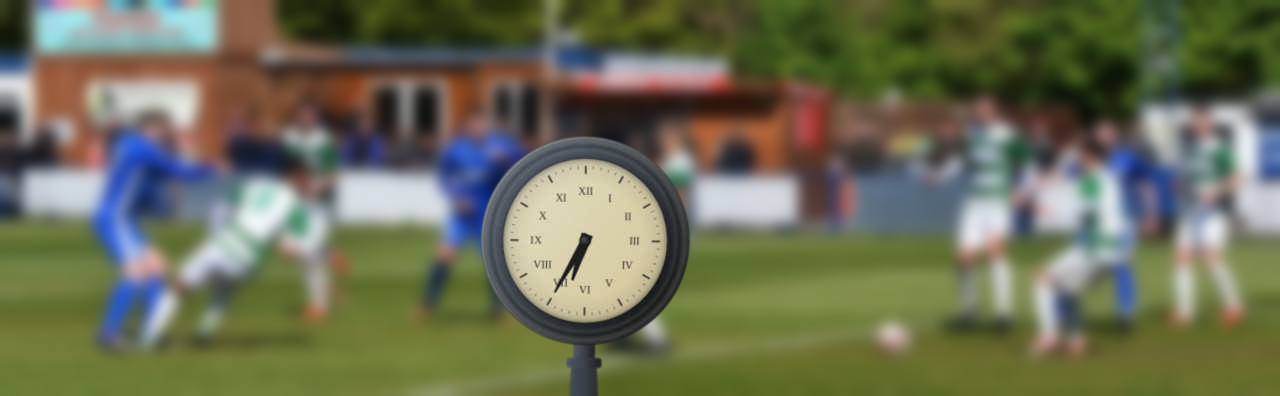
{"hour": 6, "minute": 35}
